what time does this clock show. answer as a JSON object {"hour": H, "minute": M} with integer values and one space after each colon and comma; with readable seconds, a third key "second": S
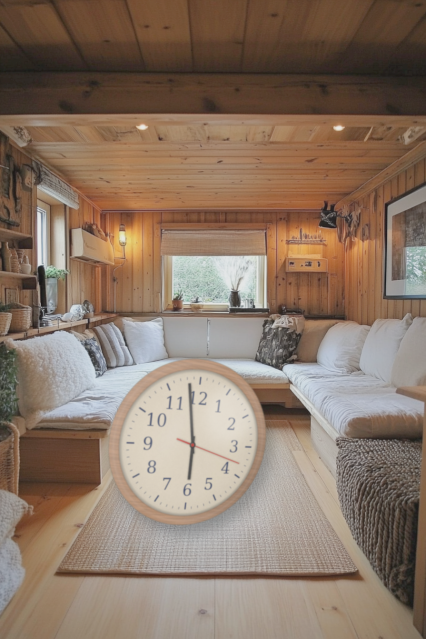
{"hour": 5, "minute": 58, "second": 18}
